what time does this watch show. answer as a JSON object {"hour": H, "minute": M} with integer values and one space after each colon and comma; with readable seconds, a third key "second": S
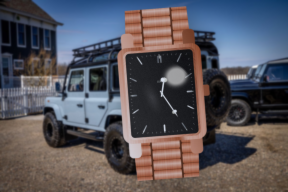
{"hour": 12, "minute": 25}
